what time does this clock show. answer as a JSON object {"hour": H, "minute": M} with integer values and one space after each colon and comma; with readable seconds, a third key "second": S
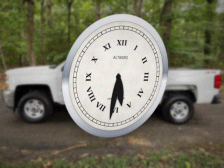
{"hour": 5, "minute": 31}
